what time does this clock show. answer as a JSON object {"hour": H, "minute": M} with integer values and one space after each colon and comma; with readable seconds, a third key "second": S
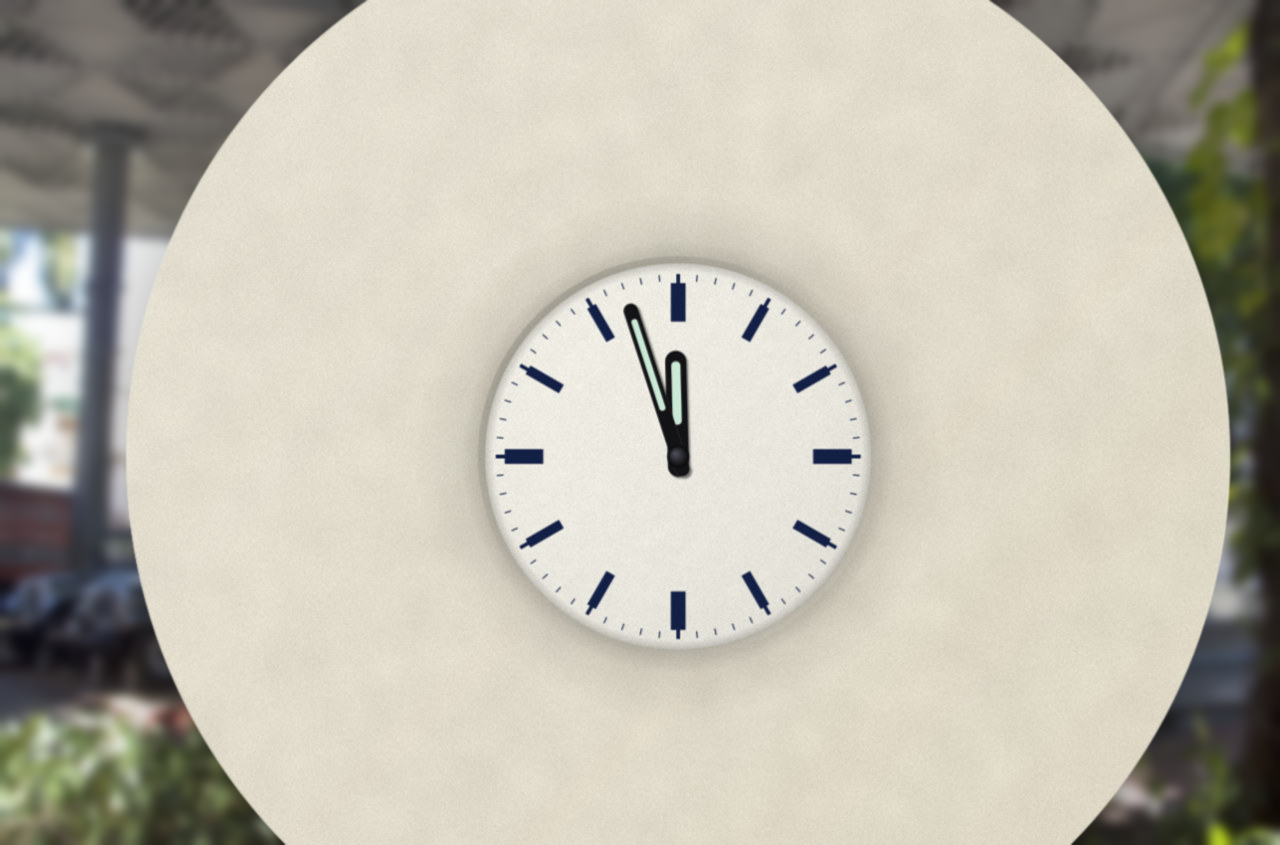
{"hour": 11, "minute": 57}
